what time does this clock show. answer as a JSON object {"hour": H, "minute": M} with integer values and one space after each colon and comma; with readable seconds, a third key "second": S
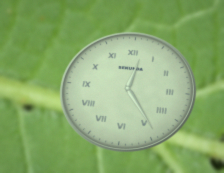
{"hour": 12, "minute": 24}
